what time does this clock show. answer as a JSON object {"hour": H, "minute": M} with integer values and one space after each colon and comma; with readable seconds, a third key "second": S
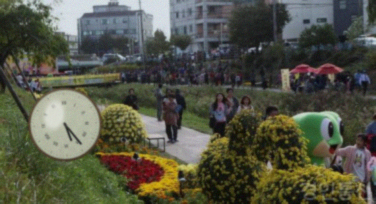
{"hour": 5, "minute": 24}
